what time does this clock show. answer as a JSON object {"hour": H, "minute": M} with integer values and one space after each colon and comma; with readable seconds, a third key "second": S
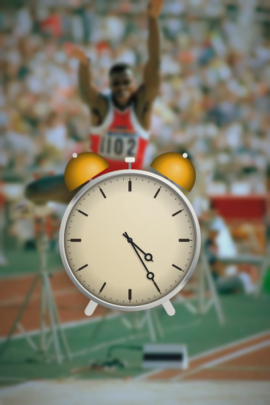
{"hour": 4, "minute": 25}
